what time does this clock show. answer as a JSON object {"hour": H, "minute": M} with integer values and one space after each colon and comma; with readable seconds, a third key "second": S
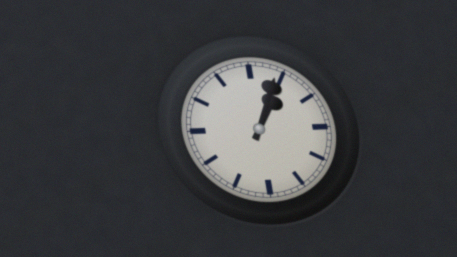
{"hour": 1, "minute": 4}
